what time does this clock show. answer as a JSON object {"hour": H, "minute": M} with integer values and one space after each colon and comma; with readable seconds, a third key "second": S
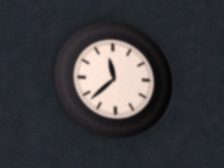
{"hour": 11, "minute": 38}
